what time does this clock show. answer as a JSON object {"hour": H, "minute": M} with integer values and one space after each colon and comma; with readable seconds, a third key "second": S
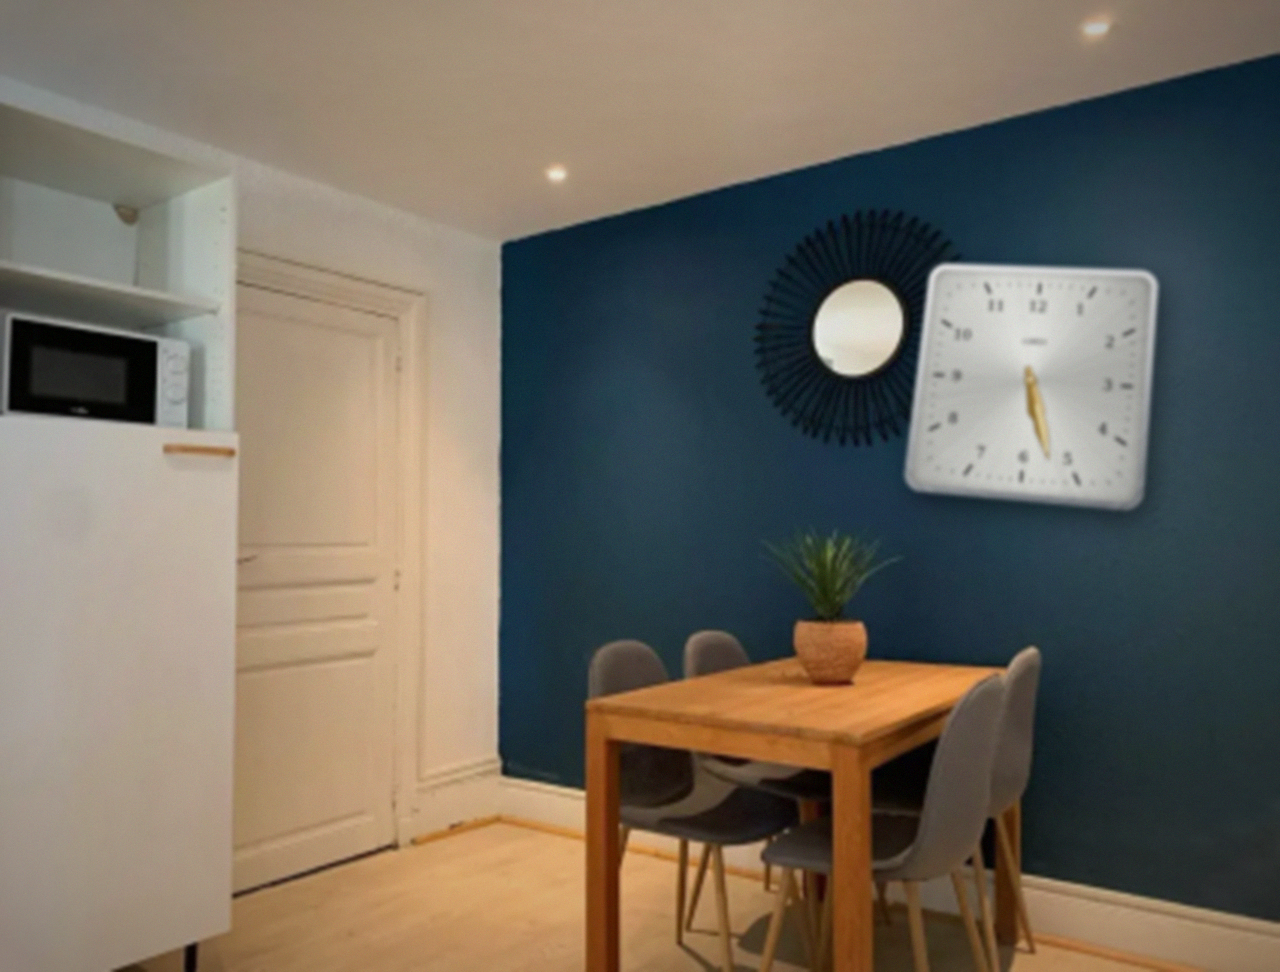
{"hour": 5, "minute": 27}
